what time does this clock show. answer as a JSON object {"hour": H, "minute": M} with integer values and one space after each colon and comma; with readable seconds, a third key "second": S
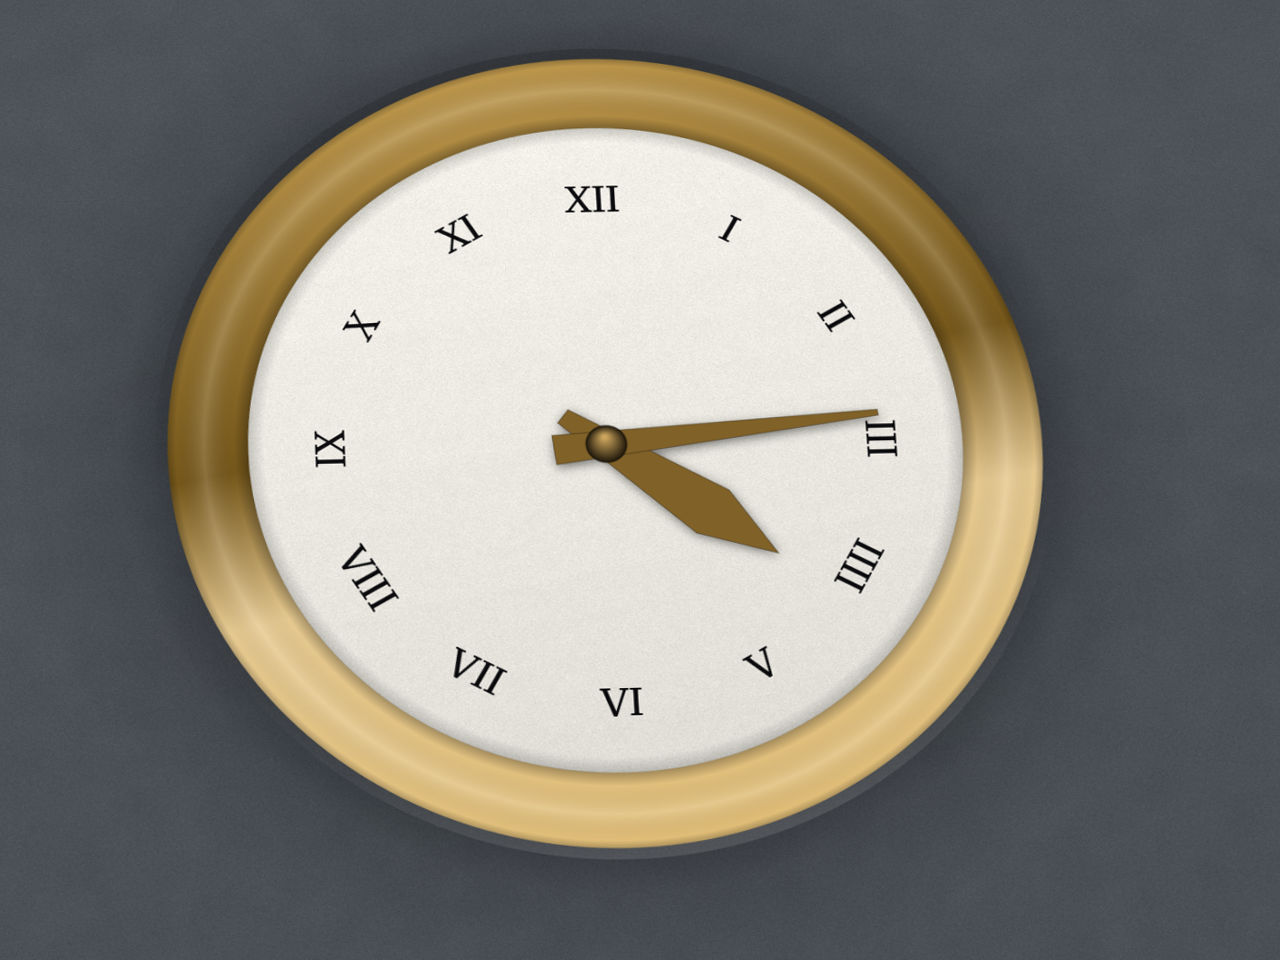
{"hour": 4, "minute": 14}
